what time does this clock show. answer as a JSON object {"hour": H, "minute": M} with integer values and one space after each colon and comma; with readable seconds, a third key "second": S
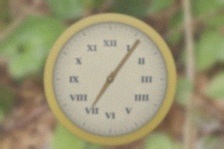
{"hour": 7, "minute": 6}
